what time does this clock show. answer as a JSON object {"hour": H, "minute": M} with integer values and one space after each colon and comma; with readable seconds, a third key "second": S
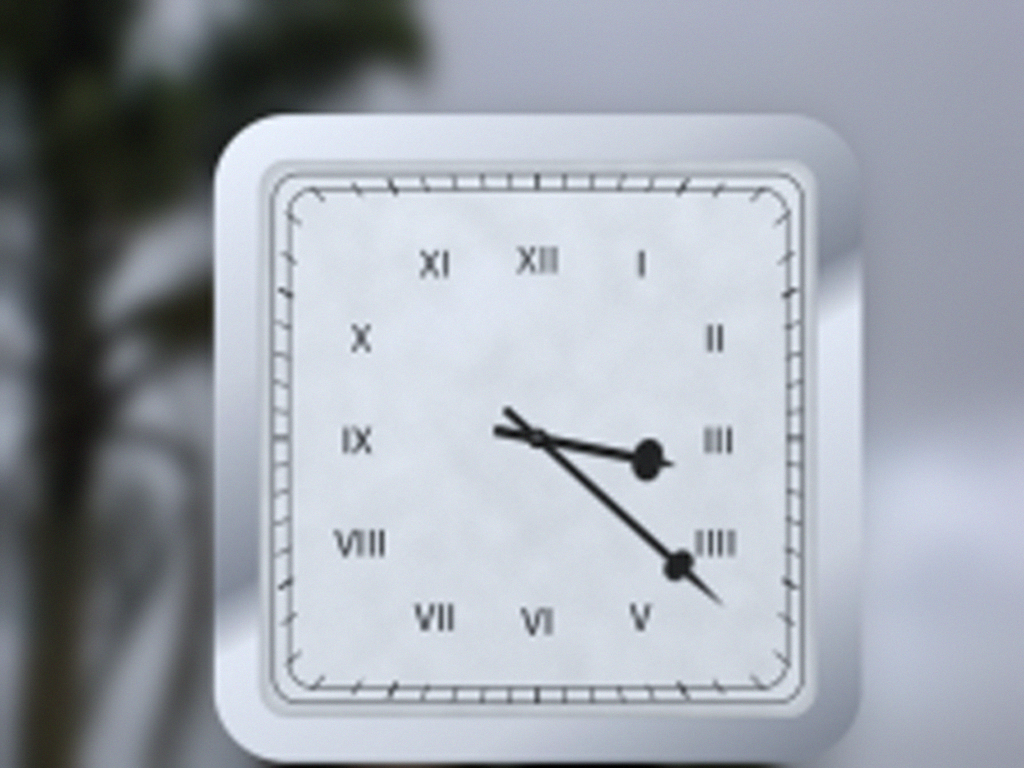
{"hour": 3, "minute": 22}
